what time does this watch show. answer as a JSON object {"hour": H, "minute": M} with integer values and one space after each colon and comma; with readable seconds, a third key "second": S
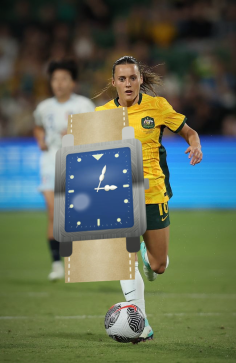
{"hour": 3, "minute": 3}
